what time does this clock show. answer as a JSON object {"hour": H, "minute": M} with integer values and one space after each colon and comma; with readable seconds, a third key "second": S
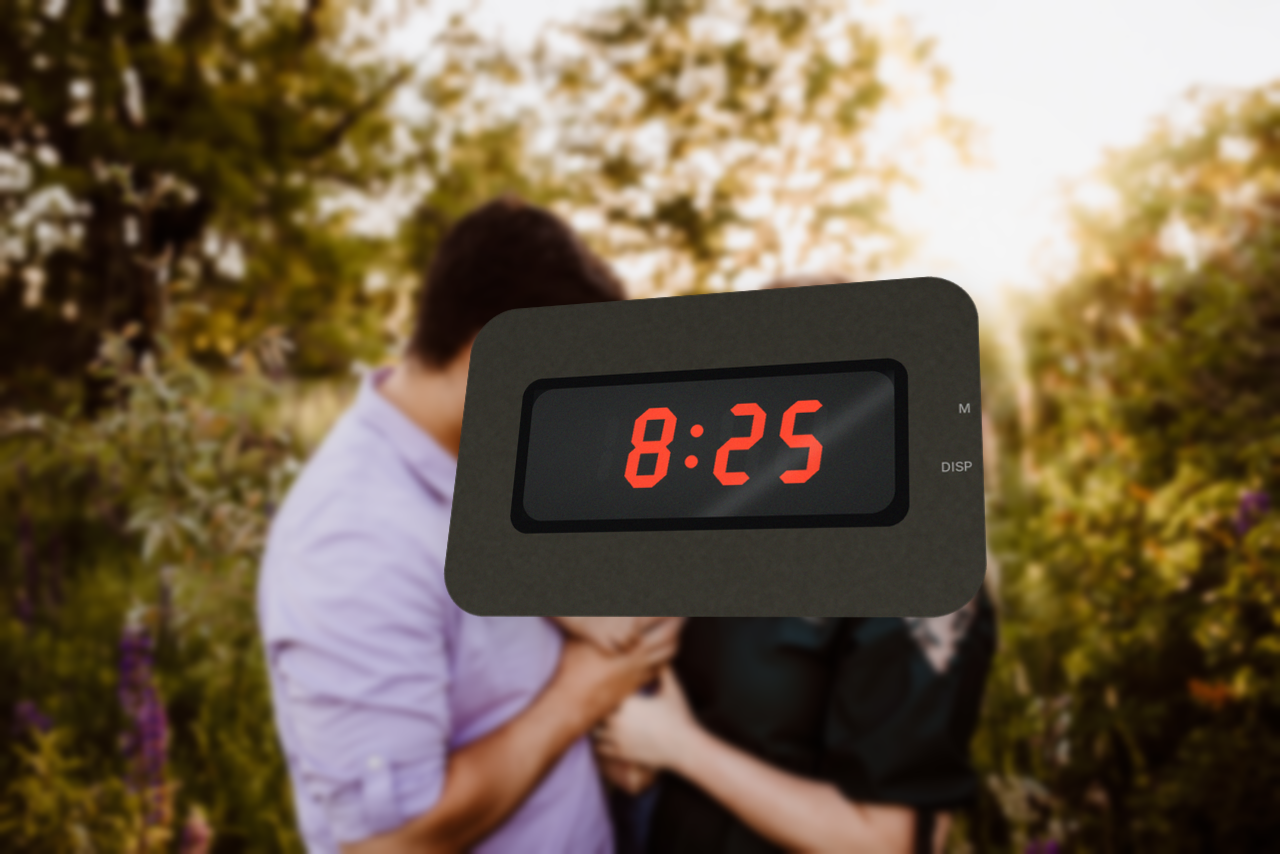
{"hour": 8, "minute": 25}
